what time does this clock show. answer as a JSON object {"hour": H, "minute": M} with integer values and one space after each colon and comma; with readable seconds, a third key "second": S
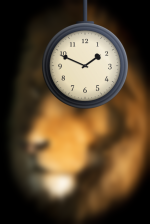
{"hour": 1, "minute": 49}
